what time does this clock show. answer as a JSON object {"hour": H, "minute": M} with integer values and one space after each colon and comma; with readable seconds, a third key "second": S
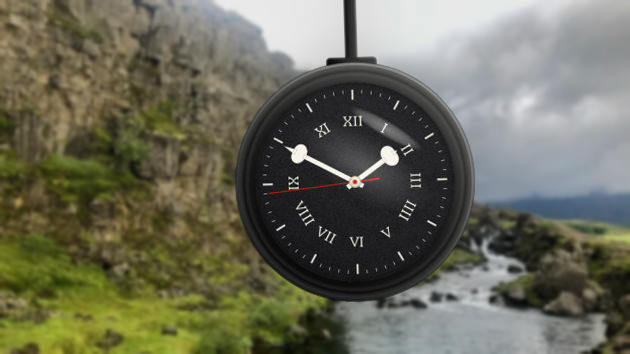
{"hour": 1, "minute": 49, "second": 44}
